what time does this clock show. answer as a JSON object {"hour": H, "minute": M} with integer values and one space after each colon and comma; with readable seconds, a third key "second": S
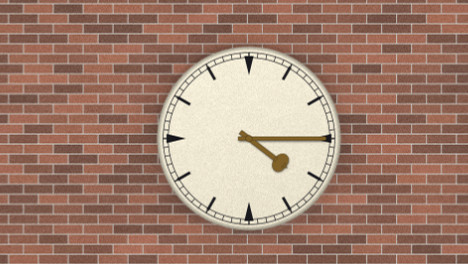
{"hour": 4, "minute": 15}
